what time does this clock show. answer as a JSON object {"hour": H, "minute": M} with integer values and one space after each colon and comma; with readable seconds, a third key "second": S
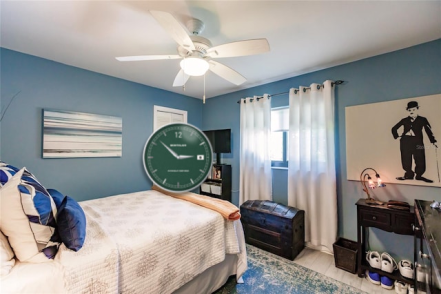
{"hour": 2, "minute": 52}
